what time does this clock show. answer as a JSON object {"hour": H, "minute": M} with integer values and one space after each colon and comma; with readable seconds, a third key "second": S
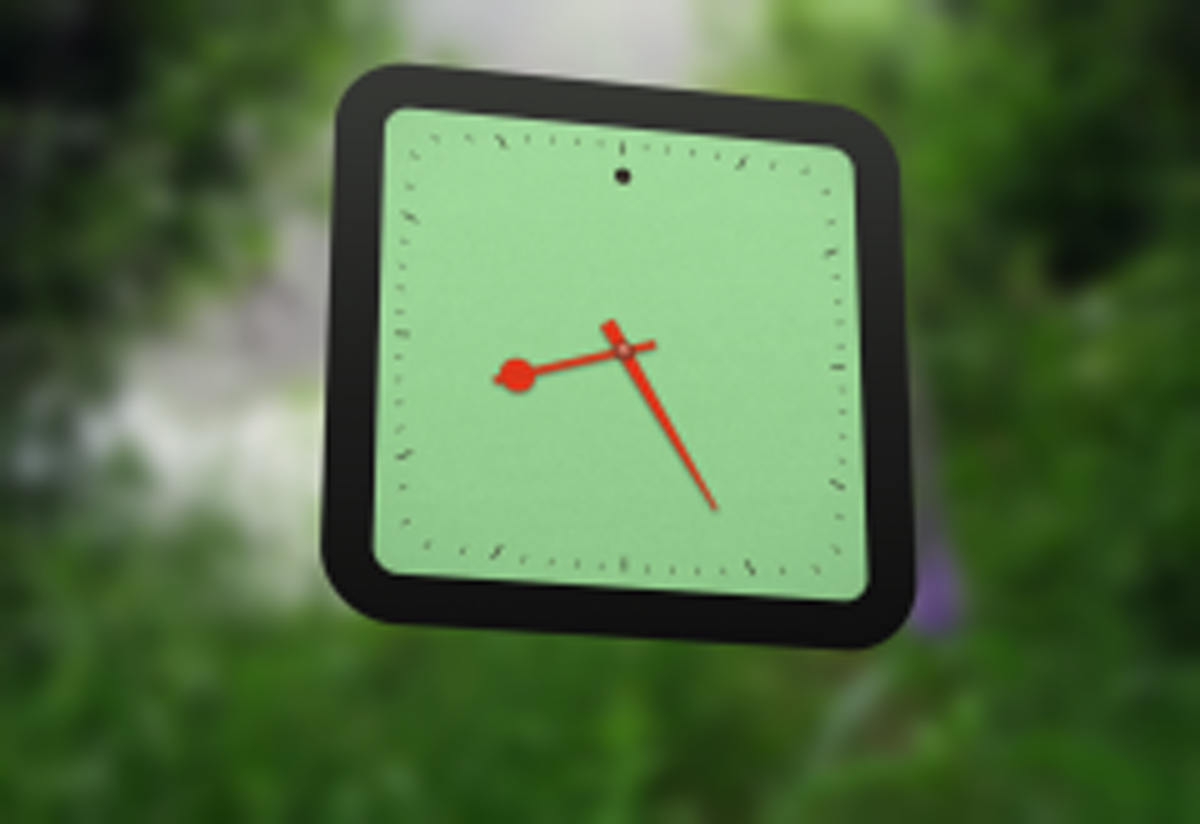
{"hour": 8, "minute": 25}
